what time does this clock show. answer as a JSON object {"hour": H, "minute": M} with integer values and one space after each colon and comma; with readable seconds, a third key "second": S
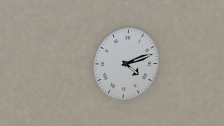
{"hour": 4, "minute": 12}
